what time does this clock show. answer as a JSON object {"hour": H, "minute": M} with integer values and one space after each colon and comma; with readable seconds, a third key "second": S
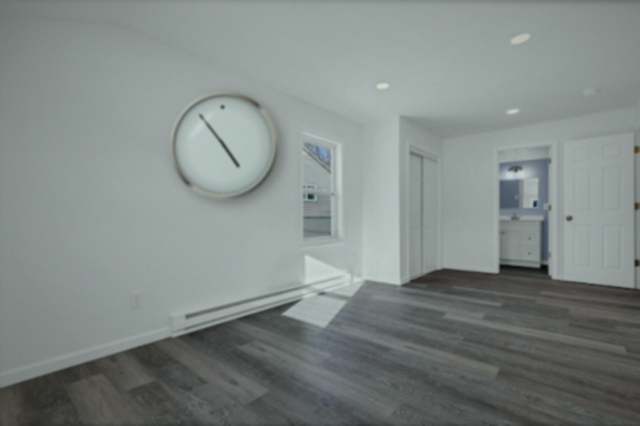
{"hour": 4, "minute": 54}
